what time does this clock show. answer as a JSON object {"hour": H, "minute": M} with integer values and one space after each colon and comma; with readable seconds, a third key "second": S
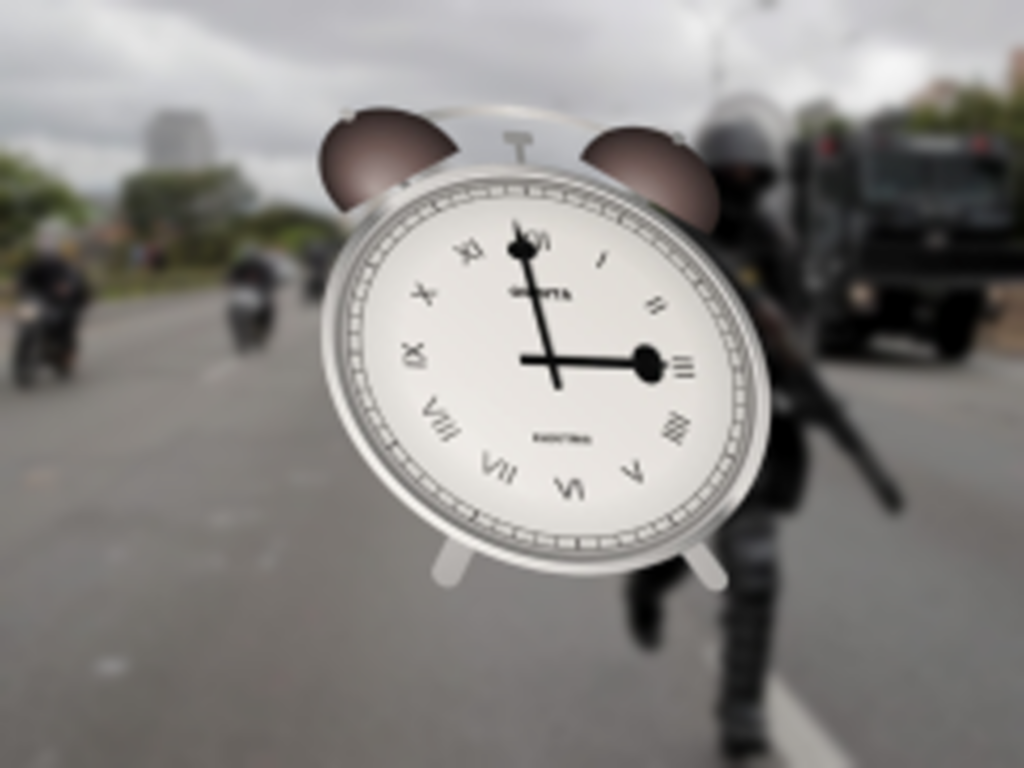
{"hour": 2, "minute": 59}
